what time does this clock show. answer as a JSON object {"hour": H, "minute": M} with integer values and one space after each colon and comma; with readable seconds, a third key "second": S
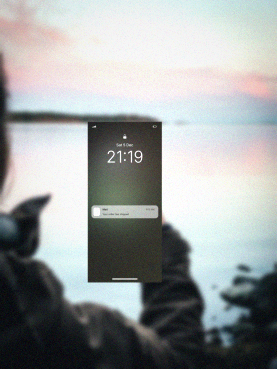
{"hour": 21, "minute": 19}
